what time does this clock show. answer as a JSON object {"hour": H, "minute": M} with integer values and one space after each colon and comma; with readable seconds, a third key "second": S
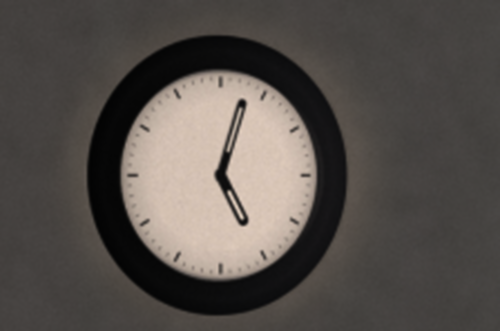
{"hour": 5, "minute": 3}
